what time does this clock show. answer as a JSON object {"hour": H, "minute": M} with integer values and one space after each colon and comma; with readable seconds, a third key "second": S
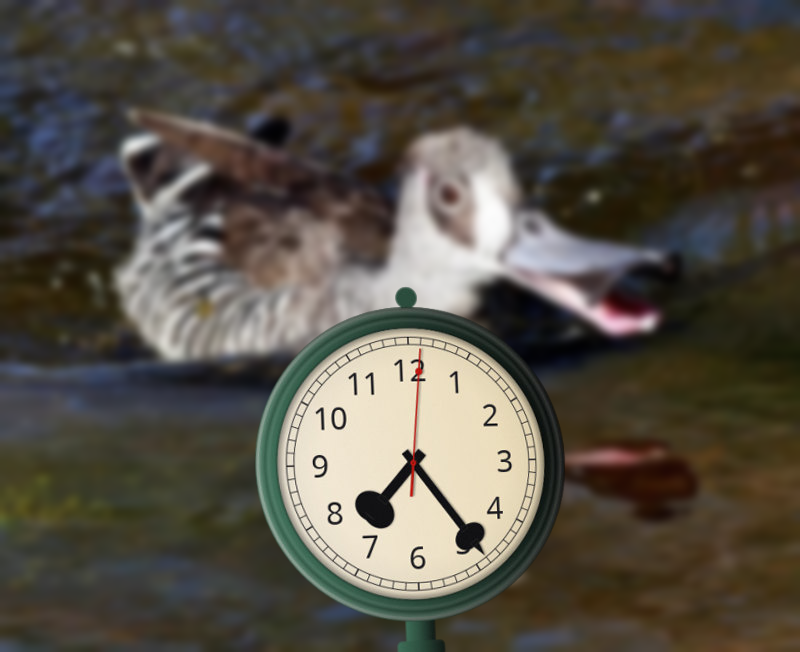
{"hour": 7, "minute": 24, "second": 1}
